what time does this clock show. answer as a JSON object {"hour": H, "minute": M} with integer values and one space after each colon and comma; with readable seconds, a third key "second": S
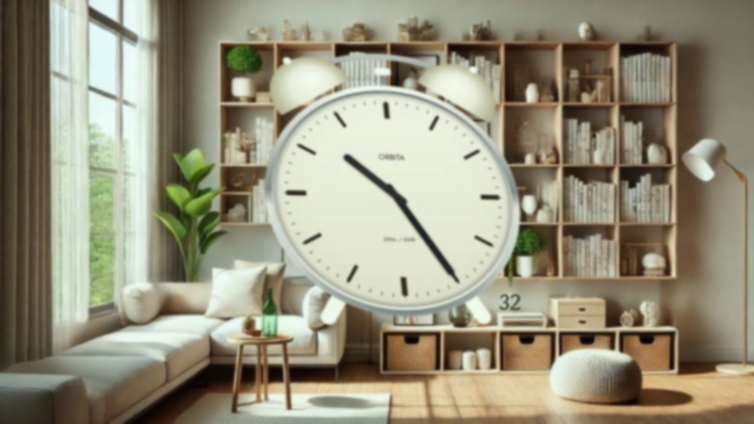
{"hour": 10, "minute": 25}
